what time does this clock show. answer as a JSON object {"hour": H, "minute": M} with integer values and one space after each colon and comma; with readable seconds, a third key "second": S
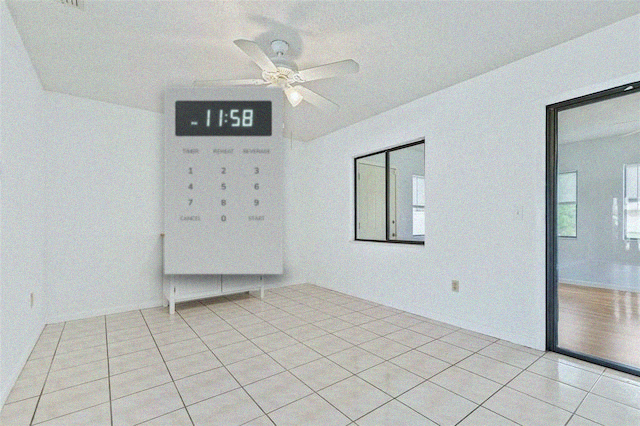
{"hour": 11, "minute": 58}
